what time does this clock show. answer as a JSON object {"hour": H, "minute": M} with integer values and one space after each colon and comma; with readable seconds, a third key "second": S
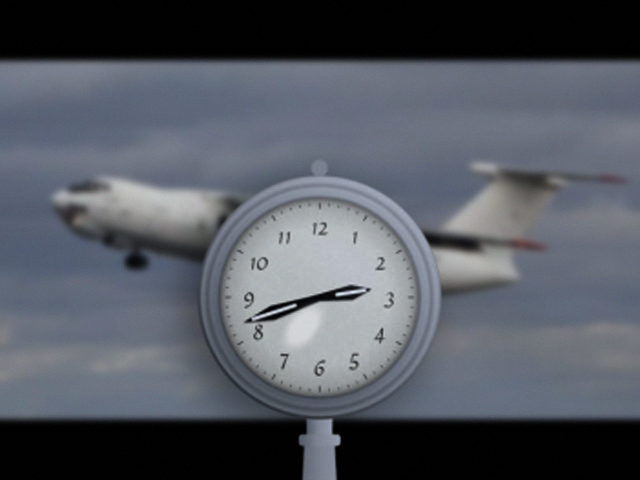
{"hour": 2, "minute": 42}
